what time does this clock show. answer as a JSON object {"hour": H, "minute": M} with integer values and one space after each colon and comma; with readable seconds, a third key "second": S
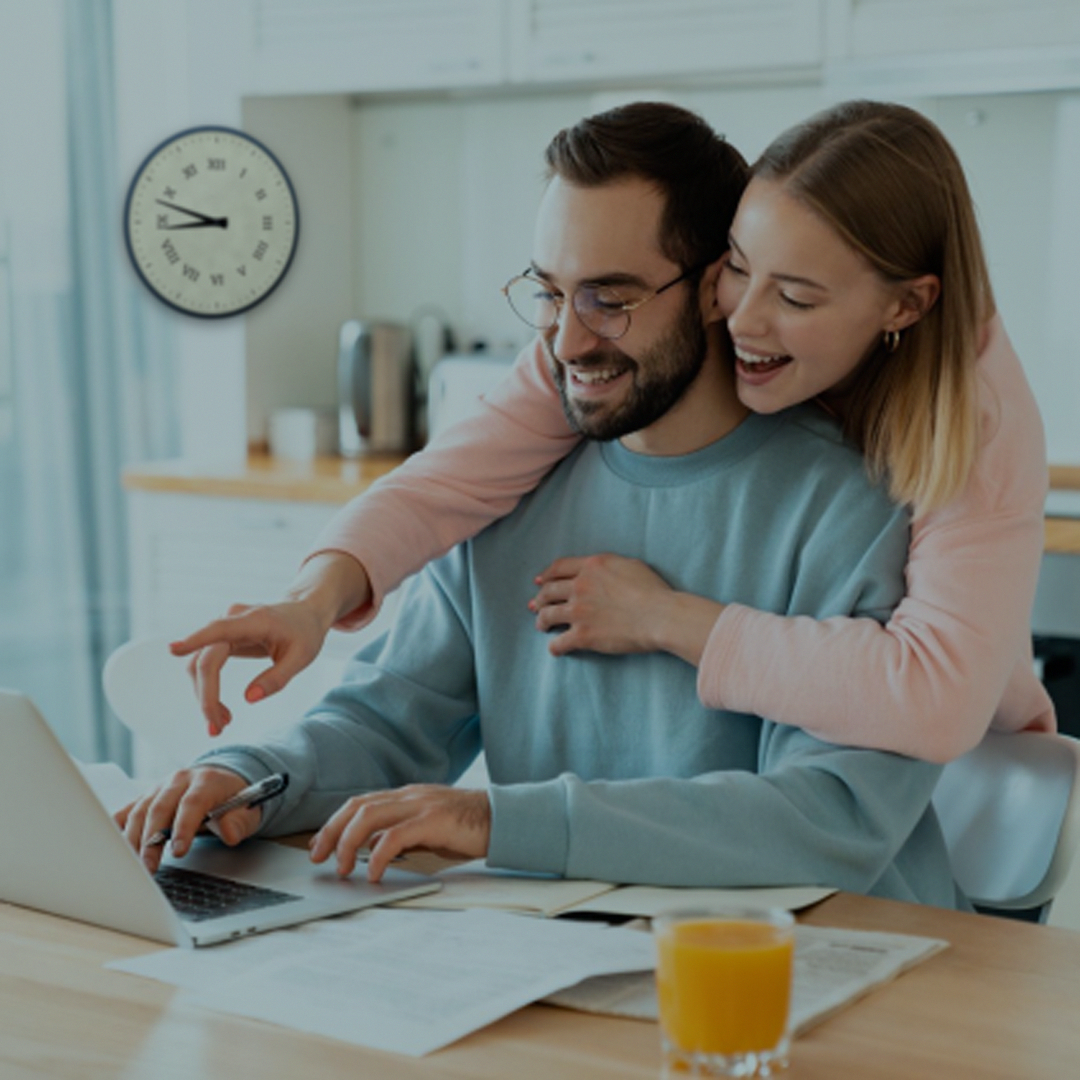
{"hour": 8, "minute": 48}
